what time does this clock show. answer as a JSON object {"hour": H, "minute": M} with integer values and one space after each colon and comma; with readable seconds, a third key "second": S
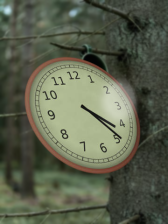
{"hour": 4, "minute": 24}
